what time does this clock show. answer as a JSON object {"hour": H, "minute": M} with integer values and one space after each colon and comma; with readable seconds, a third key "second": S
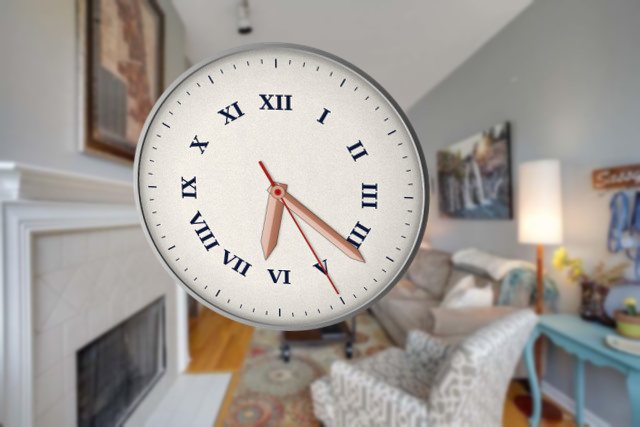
{"hour": 6, "minute": 21, "second": 25}
